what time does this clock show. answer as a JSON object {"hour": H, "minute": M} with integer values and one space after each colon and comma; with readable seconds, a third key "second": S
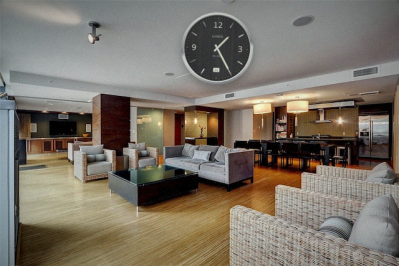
{"hour": 1, "minute": 25}
